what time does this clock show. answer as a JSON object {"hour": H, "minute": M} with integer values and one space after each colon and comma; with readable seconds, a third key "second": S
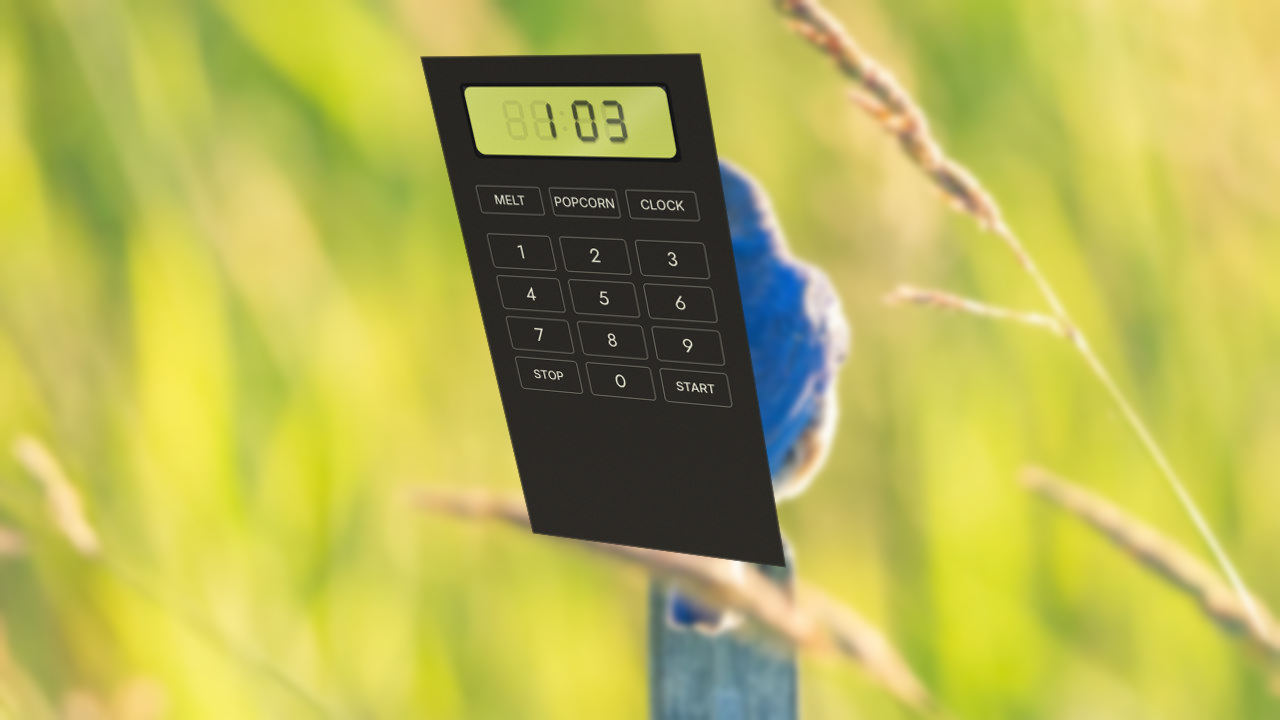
{"hour": 1, "minute": 3}
